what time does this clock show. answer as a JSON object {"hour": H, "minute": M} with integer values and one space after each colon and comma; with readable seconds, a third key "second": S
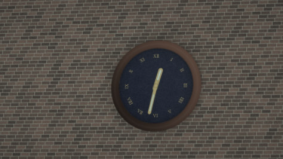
{"hour": 12, "minute": 32}
